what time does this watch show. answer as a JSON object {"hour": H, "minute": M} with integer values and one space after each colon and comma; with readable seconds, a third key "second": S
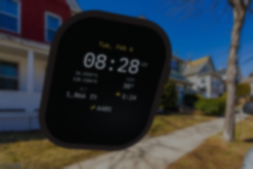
{"hour": 8, "minute": 28}
